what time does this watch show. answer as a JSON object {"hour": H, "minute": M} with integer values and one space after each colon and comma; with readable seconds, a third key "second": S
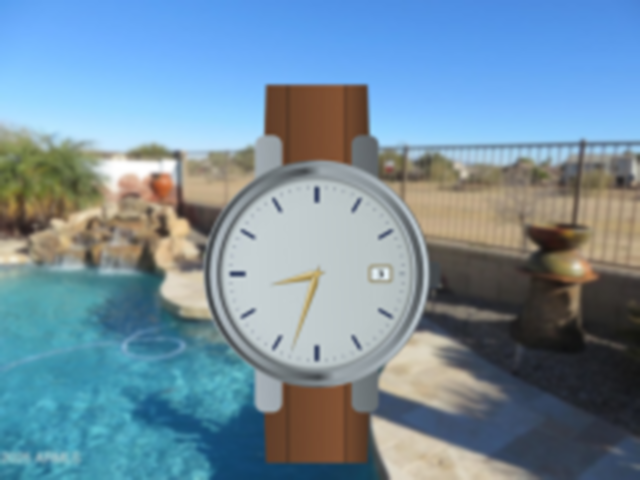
{"hour": 8, "minute": 33}
